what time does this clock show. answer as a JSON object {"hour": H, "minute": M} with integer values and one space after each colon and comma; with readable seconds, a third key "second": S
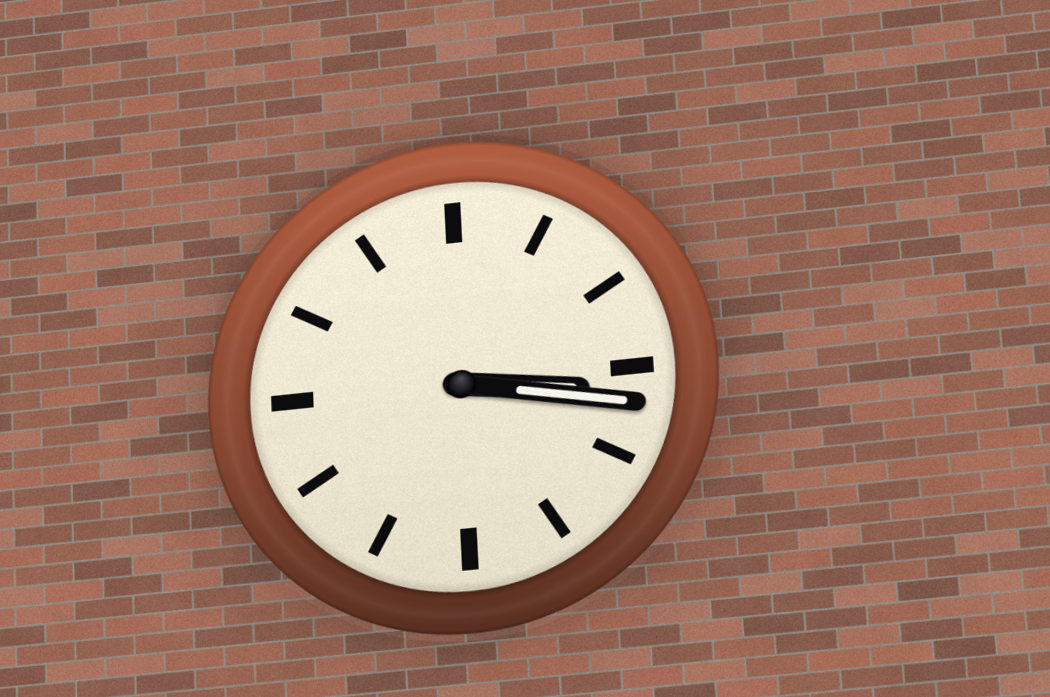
{"hour": 3, "minute": 17}
